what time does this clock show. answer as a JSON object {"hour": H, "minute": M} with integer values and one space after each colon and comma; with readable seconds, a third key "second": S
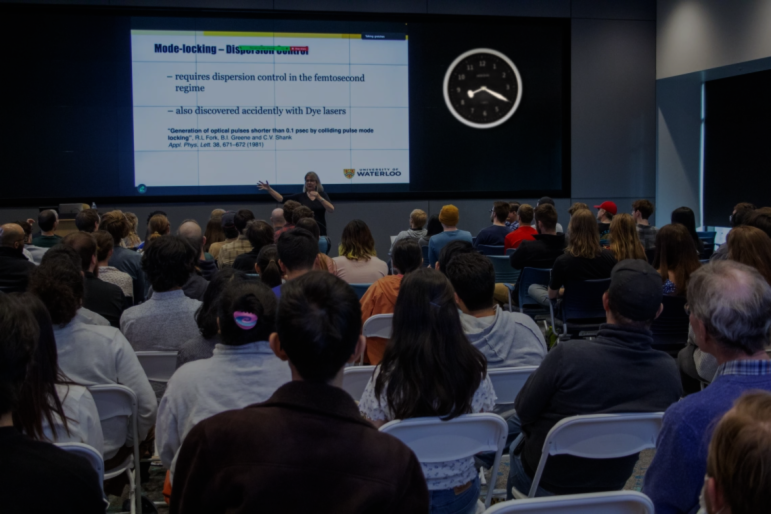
{"hour": 8, "minute": 20}
